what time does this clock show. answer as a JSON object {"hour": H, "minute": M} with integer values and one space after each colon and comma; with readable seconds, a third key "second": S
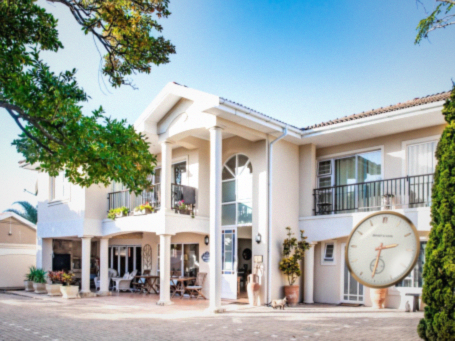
{"hour": 2, "minute": 31}
